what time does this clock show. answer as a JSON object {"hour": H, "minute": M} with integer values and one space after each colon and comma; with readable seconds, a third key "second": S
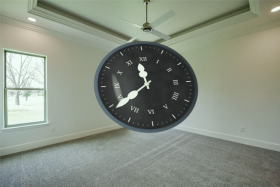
{"hour": 11, "minute": 39}
